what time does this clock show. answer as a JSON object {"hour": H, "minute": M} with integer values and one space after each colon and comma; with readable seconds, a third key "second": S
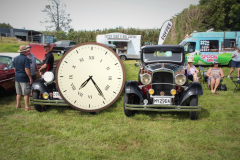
{"hour": 7, "minute": 24}
